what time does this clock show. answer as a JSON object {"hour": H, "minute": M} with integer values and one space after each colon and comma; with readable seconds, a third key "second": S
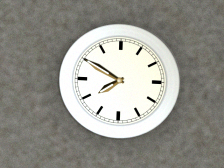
{"hour": 7, "minute": 50}
